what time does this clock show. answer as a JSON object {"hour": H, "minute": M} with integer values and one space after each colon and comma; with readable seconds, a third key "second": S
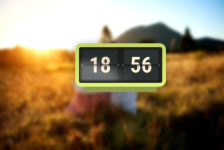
{"hour": 18, "minute": 56}
